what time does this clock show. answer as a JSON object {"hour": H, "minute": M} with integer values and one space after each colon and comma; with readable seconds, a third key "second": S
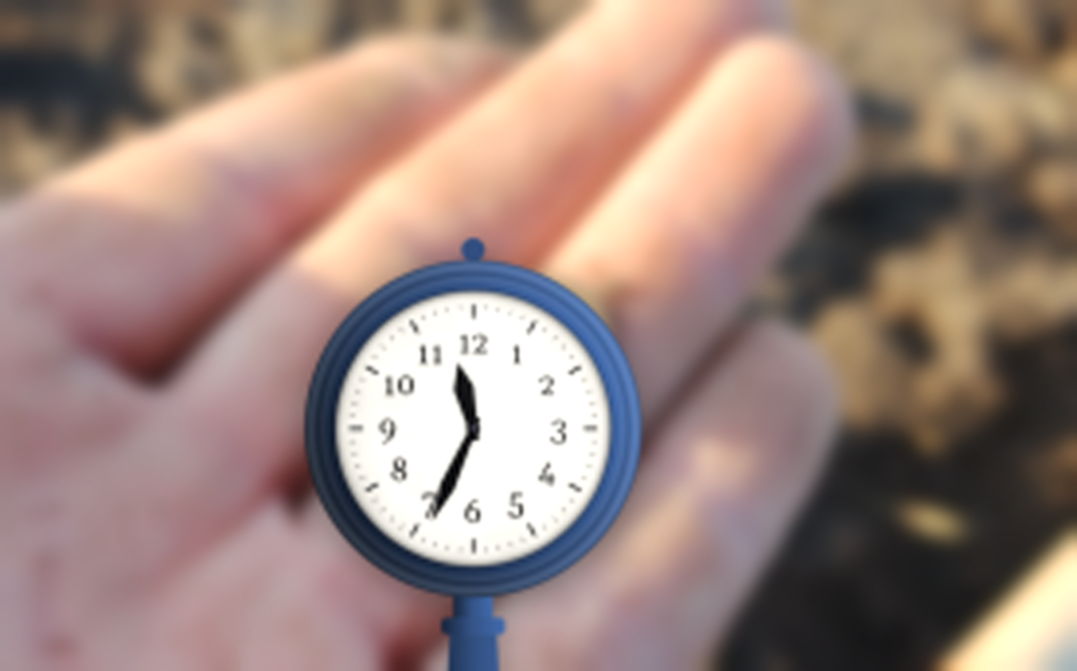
{"hour": 11, "minute": 34}
